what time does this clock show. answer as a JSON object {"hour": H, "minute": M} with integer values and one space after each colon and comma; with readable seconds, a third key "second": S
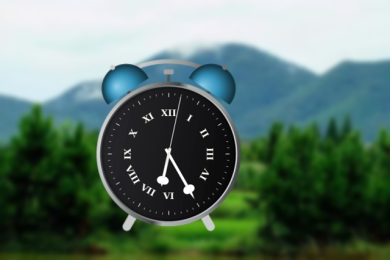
{"hour": 6, "minute": 25, "second": 2}
